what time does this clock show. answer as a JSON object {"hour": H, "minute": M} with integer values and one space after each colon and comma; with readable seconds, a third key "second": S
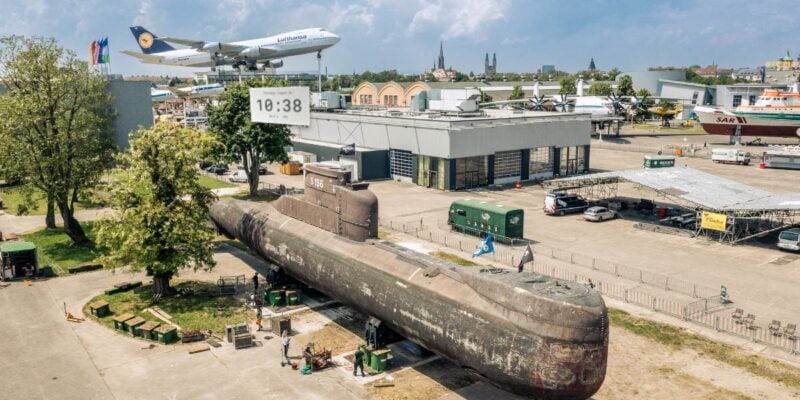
{"hour": 10, "minute": 38}
